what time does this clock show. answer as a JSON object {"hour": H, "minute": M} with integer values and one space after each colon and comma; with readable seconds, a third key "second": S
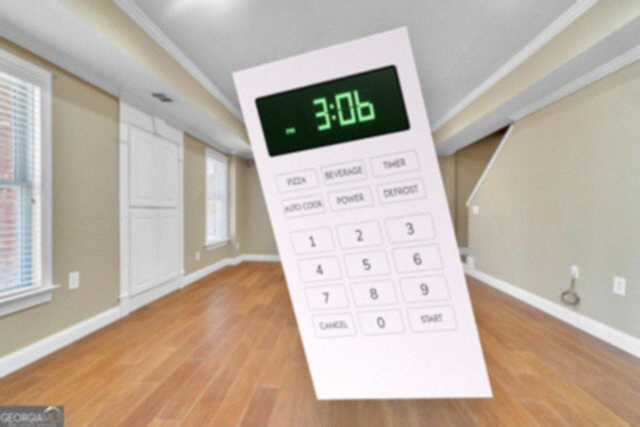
{"hour": 3, "minute": 6}
